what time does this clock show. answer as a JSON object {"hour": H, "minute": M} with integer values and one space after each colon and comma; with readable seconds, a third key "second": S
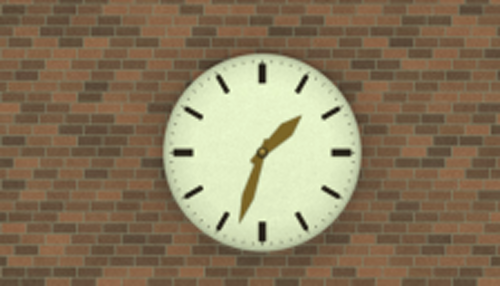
{"hour": 1, "minute": 33}
